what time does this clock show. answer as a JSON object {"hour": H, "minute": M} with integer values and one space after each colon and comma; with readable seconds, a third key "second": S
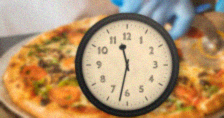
{"hour": 11, "minute": 32}
